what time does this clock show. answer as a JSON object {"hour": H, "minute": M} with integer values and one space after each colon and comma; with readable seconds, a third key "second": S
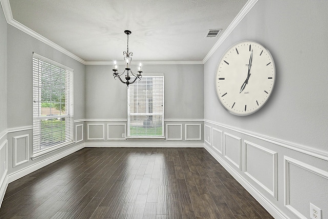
{"hour": 7, "minute": 1}
